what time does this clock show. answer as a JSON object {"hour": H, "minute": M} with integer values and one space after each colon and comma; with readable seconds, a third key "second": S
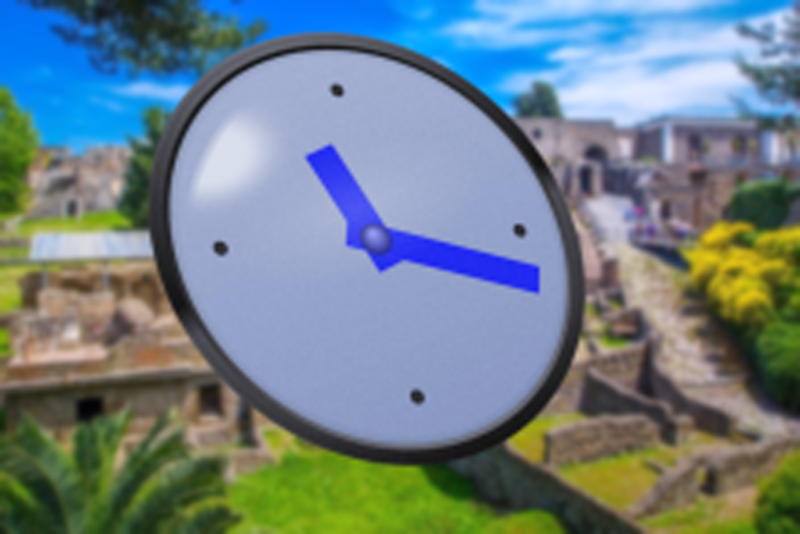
{"hour": 11, "minute": 18}
